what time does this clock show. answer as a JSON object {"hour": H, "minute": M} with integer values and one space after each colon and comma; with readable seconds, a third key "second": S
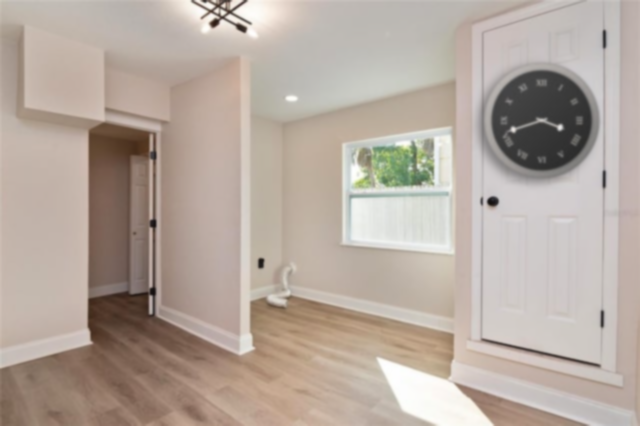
{"hour": 3, "minute": 42}
